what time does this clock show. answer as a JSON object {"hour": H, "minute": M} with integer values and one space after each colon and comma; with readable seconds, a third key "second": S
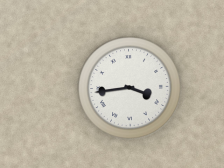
{"hour": 3, "minute": 44}
